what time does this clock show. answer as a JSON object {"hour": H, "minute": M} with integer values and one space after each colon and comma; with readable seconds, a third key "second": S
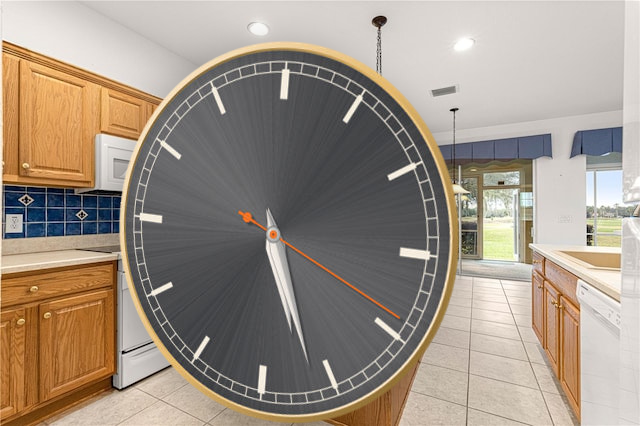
{"hour": 5, "minute": 26, "second": 19}
